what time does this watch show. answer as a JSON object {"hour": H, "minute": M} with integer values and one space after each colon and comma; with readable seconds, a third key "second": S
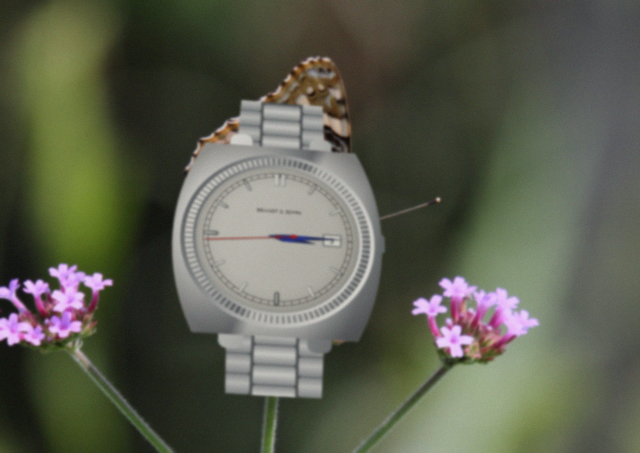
{"hour": 3, "minute": 14, "second": 44}
